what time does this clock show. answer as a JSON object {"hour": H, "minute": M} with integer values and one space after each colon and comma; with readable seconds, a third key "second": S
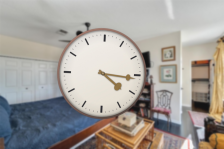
{"hour": 4, "minute": 16}
